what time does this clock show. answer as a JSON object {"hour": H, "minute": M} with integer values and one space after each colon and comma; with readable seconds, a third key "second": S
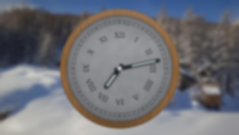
{"hour": 7, "minute": 13}
